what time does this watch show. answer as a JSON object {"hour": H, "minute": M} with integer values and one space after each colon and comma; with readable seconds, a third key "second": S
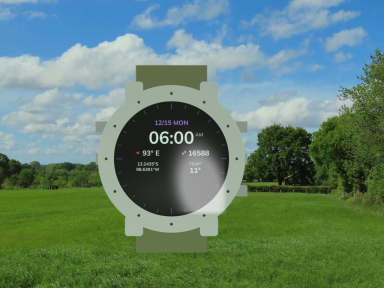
{"hour": 6, "minute": 0}
